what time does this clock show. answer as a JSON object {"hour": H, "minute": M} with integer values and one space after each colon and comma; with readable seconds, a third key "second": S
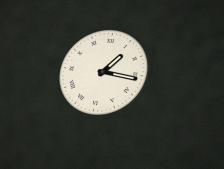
{"hour": 1, "minute": 16}
